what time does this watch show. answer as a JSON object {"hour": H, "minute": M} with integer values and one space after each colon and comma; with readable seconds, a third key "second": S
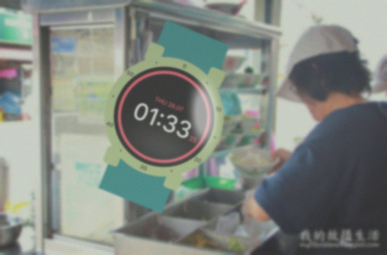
{"hour": 1, "minute": 33}
